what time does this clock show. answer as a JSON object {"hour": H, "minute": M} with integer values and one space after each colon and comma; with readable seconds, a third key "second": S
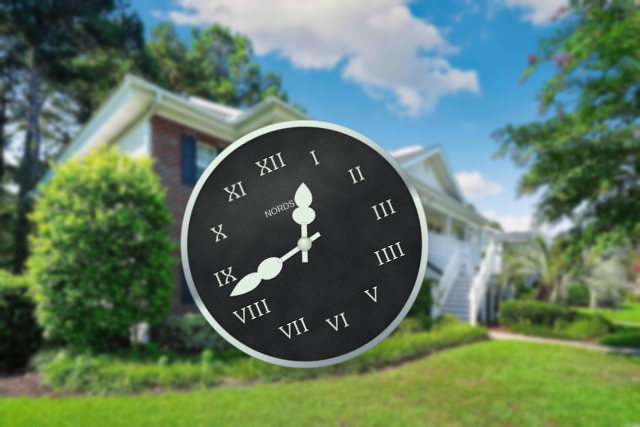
{"hour": 12, "minute": 43}
